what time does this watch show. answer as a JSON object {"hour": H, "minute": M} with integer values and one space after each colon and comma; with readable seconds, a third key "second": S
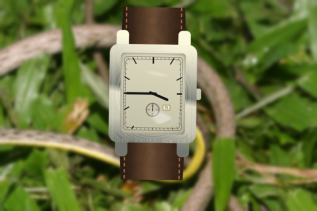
{"hour": 3, "minute": 45}
